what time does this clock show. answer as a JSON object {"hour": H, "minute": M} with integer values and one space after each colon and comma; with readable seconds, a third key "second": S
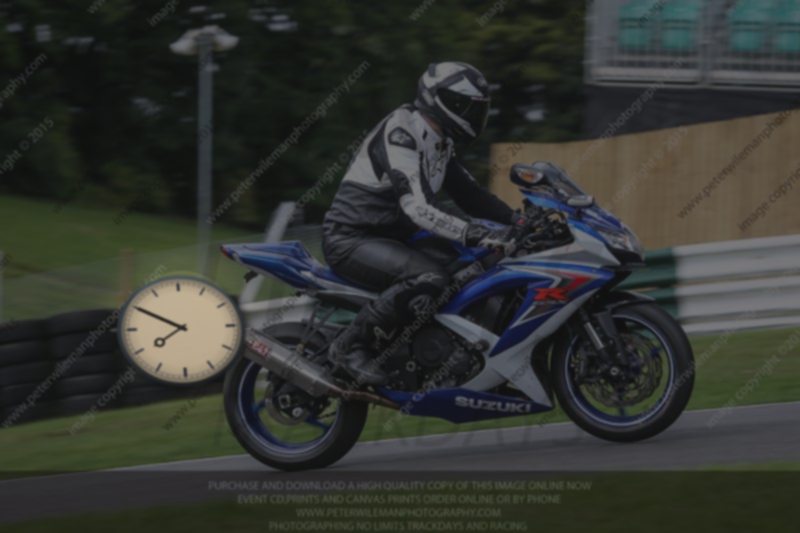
{"hour": 7, "minute": 50}
